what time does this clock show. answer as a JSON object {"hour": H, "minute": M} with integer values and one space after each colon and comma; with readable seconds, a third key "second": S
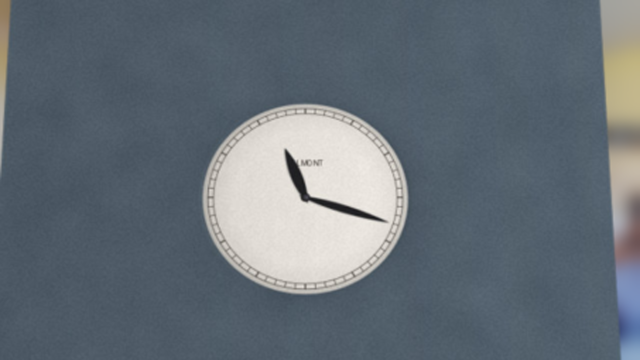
{"hour": 11, "minute": 18}
